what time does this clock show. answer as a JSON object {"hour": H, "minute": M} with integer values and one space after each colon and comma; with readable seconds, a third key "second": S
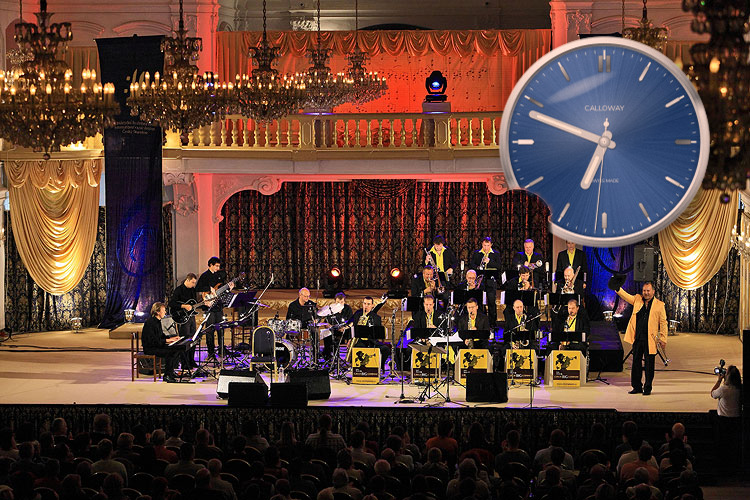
{"hour": 6, "minute": 48, "second": 31}
